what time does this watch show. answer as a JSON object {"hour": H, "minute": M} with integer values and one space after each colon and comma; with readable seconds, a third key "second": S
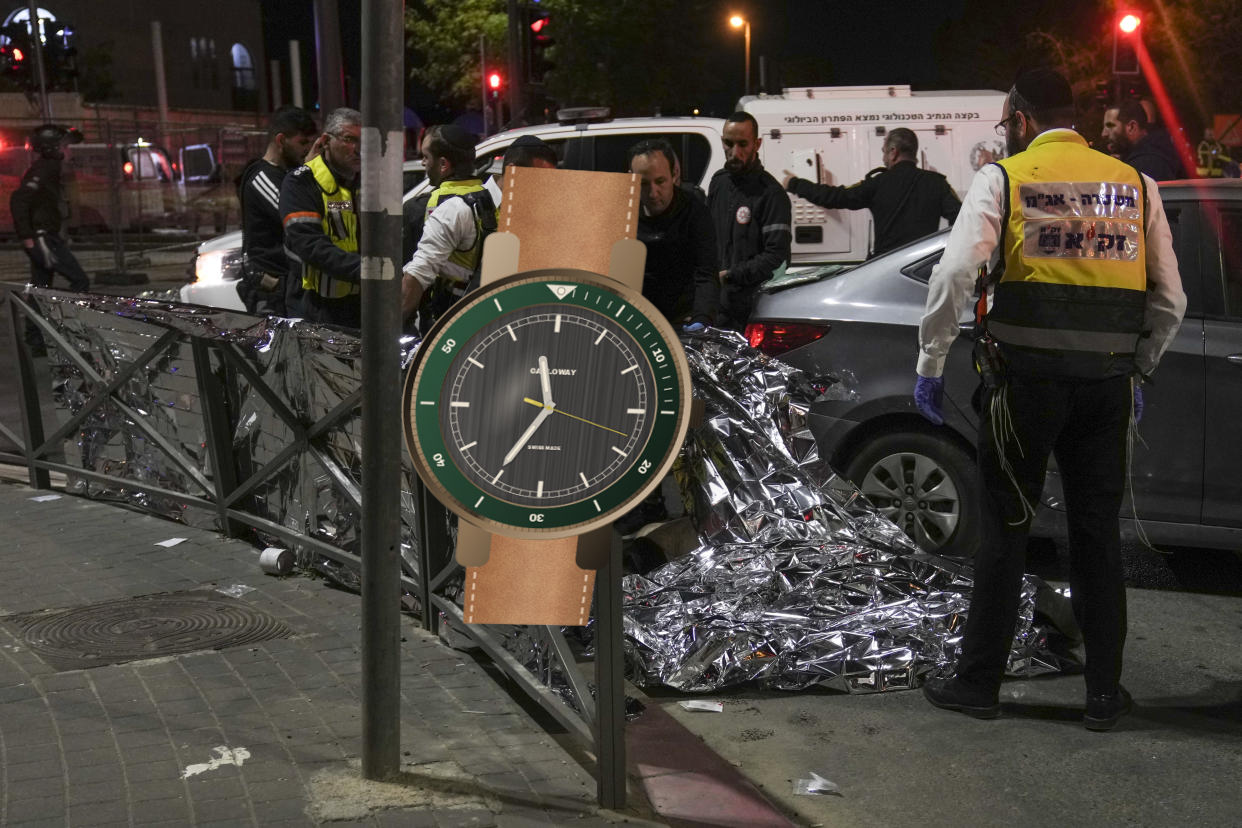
{"hour": 11, "minute": 35, "second": 18}
